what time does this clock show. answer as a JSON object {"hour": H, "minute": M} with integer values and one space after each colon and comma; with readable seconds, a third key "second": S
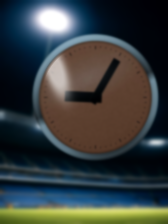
{"hour": 9, "minute": 5}
